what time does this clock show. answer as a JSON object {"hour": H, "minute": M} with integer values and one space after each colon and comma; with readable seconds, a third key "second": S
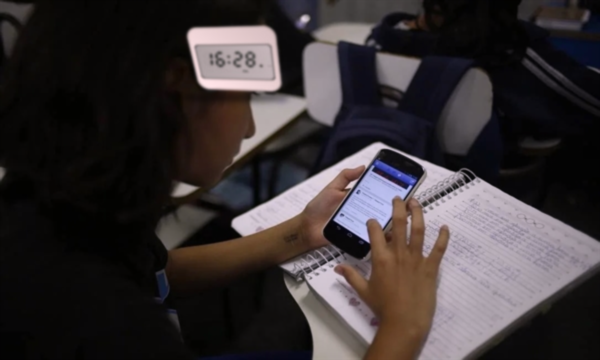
{"hour": 16, "minute": 28}
